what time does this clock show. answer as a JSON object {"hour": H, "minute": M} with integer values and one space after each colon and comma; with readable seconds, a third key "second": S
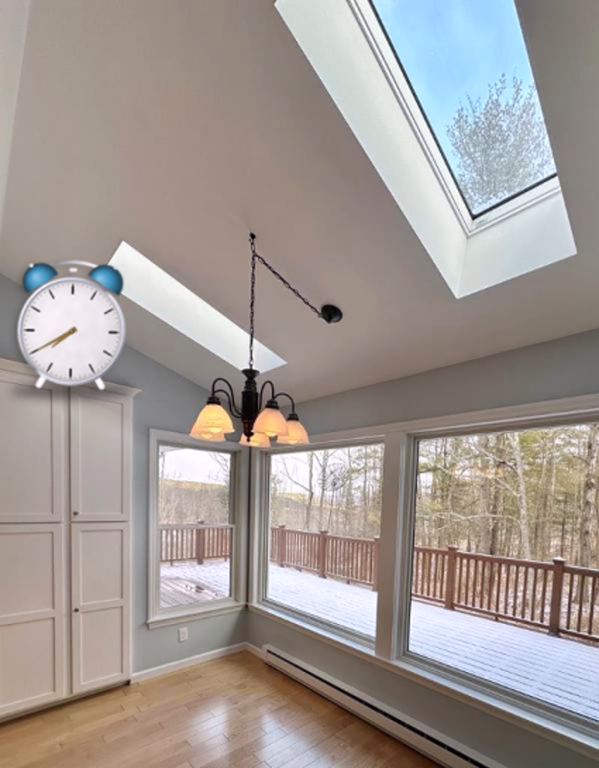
{"hour": 7, "minute": 40}
